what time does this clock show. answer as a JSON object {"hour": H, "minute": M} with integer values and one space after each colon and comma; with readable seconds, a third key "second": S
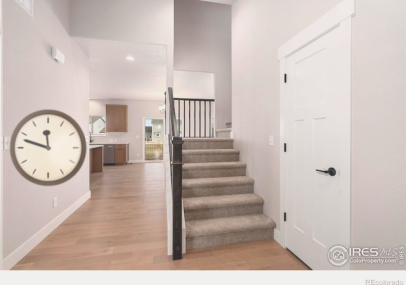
{"hour": 11, "minute": 48}
